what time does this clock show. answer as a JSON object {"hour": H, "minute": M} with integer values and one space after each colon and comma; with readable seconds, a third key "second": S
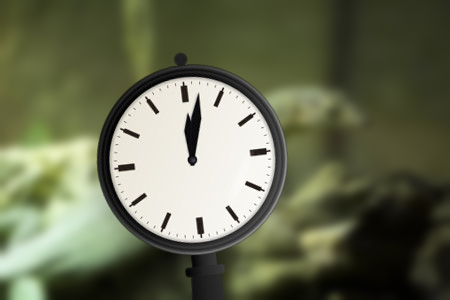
{"hour": 12, "minute": 2}
